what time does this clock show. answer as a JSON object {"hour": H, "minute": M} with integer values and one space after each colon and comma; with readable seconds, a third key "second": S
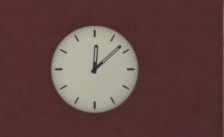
{"hour": 12, "minute": 8}
